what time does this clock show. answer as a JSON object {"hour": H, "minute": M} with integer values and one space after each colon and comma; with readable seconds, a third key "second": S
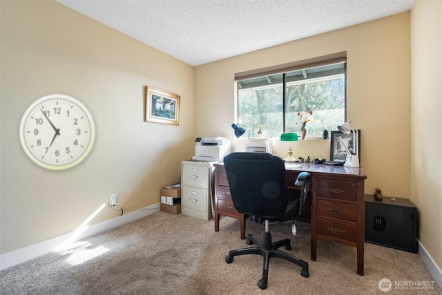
{"hour": 6, "minute": 54}
